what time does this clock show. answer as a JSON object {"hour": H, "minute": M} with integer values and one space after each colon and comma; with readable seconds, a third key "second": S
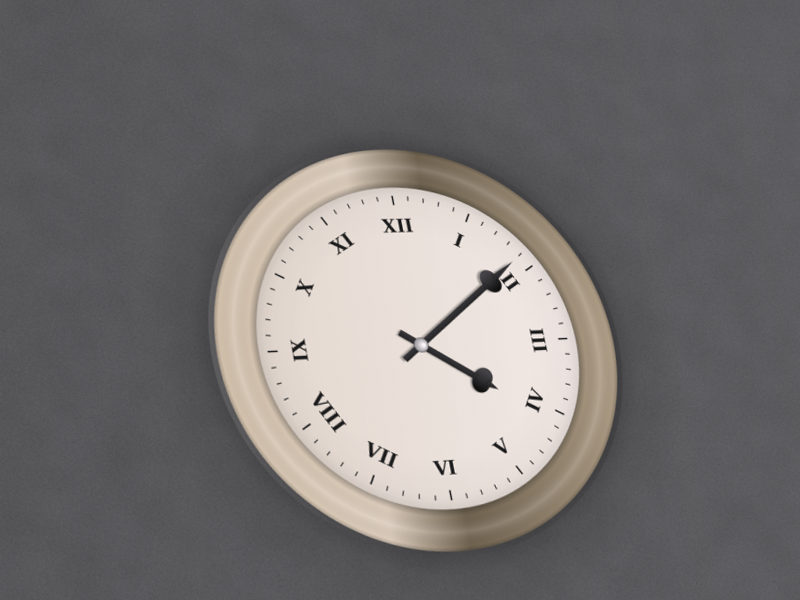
{"hour": 4, "minute": 9}
